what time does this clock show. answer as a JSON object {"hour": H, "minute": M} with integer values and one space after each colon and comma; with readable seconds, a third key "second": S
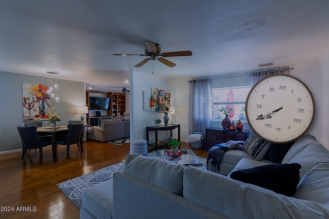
{"hour": 7, "minute": 40}
